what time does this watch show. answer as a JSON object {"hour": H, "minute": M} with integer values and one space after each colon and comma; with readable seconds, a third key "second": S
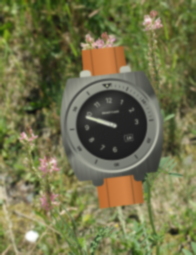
{"hour": 9, "minute": 49}
